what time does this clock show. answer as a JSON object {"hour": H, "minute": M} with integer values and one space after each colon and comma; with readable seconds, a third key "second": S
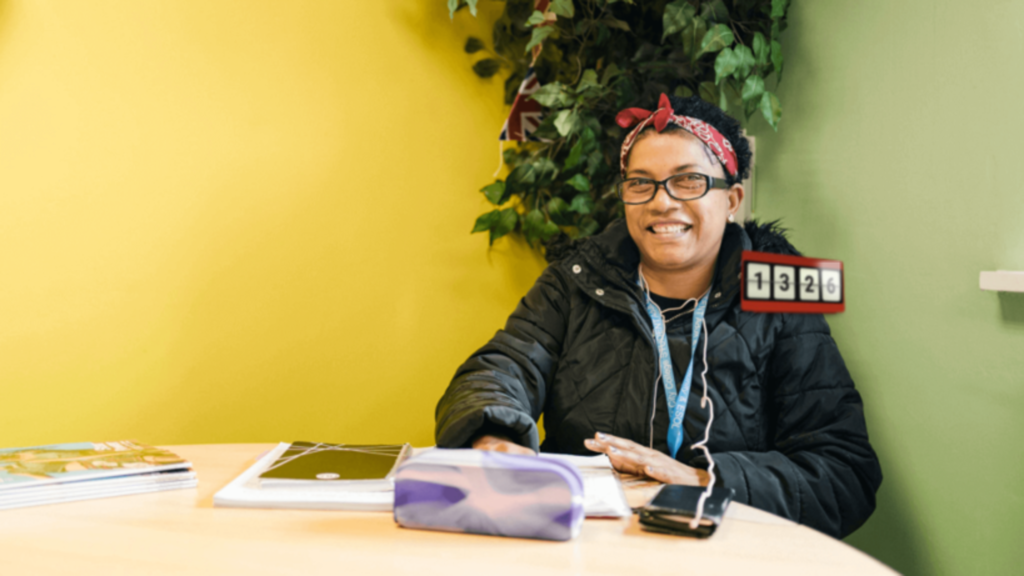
{"hour": 13, "minute": 26}
